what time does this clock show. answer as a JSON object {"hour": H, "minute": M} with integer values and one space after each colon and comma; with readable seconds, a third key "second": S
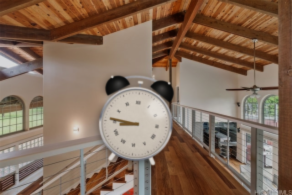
{"hour": 8, "minute": 46}
